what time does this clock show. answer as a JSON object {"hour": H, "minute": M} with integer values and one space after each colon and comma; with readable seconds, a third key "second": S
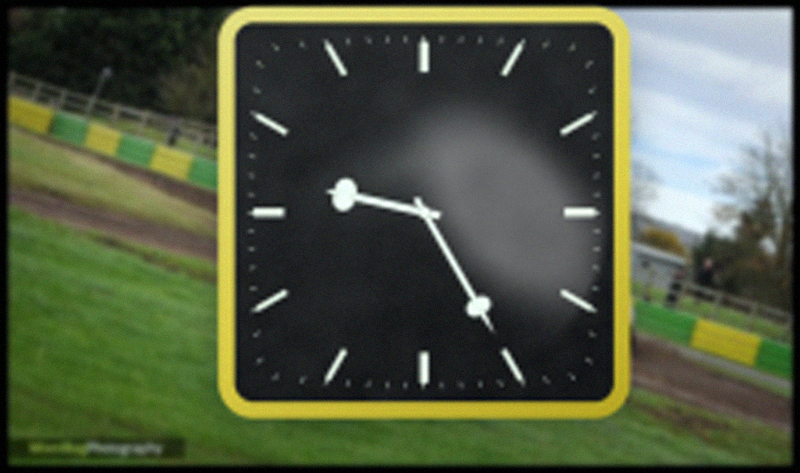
{"hour": 9, "minute": 25}
